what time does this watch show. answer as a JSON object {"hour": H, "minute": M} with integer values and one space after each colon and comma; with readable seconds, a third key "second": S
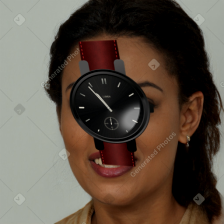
{"hour": 10, "minute": 54}
